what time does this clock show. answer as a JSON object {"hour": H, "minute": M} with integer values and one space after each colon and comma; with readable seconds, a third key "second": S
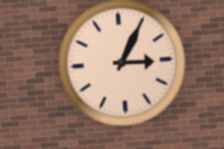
{"hour": 3, "minute": 5}
